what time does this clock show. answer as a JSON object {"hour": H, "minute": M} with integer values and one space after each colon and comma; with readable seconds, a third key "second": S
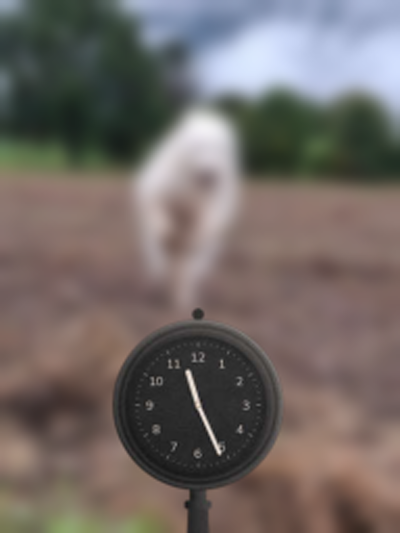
{"hour": 11, "minute": 26}
